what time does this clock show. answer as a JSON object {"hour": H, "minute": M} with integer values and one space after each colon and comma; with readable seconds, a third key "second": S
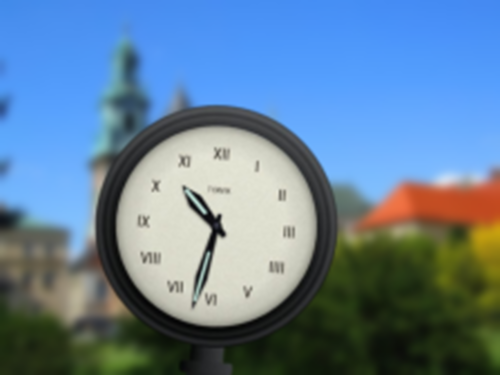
{"hour": 10, "minute": 32}
